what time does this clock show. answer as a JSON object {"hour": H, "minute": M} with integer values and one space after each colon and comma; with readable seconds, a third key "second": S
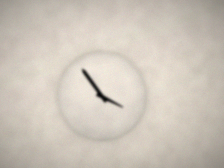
{"hour": 3, "minute": 54}
